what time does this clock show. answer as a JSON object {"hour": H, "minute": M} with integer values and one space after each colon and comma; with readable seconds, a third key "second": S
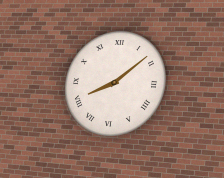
{"hour": 8, "minute": 8}
